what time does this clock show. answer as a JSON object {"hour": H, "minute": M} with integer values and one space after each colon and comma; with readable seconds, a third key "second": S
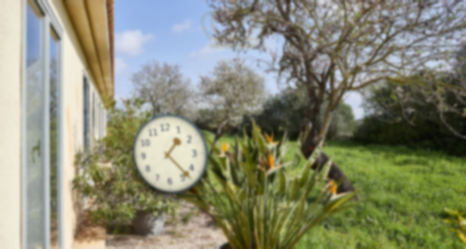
{"hour": 1, "minute": 23}
